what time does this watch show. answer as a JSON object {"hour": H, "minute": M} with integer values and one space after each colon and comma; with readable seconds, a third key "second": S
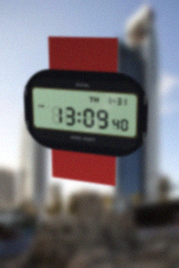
{"hour": 13, "minute": 9, "second": 40}
